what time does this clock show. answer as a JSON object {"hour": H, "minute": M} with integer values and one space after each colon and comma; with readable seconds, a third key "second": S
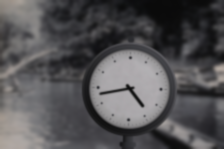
{"hour": 4, "minute": 43}
